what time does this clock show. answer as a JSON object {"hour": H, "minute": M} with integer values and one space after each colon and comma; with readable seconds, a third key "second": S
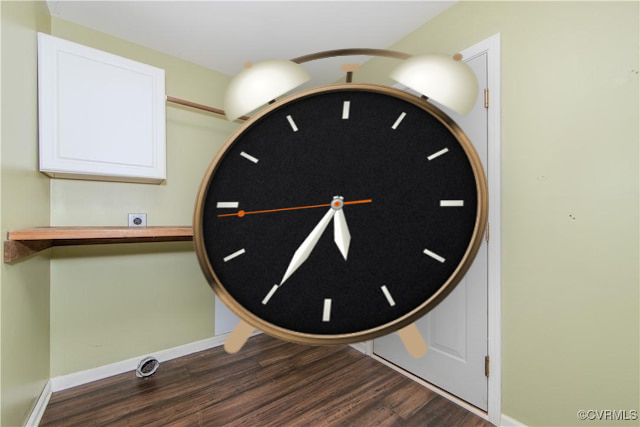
{"hour": 5, "minute": 34, "second": 44}
